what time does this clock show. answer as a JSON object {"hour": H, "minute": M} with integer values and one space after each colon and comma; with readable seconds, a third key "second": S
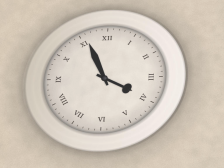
{"hour": 3, "minute": 56}
